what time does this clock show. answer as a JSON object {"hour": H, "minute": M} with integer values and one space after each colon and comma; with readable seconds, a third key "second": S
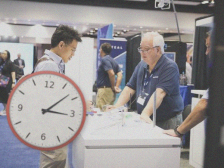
{"hour": 3, "minute": 8}
